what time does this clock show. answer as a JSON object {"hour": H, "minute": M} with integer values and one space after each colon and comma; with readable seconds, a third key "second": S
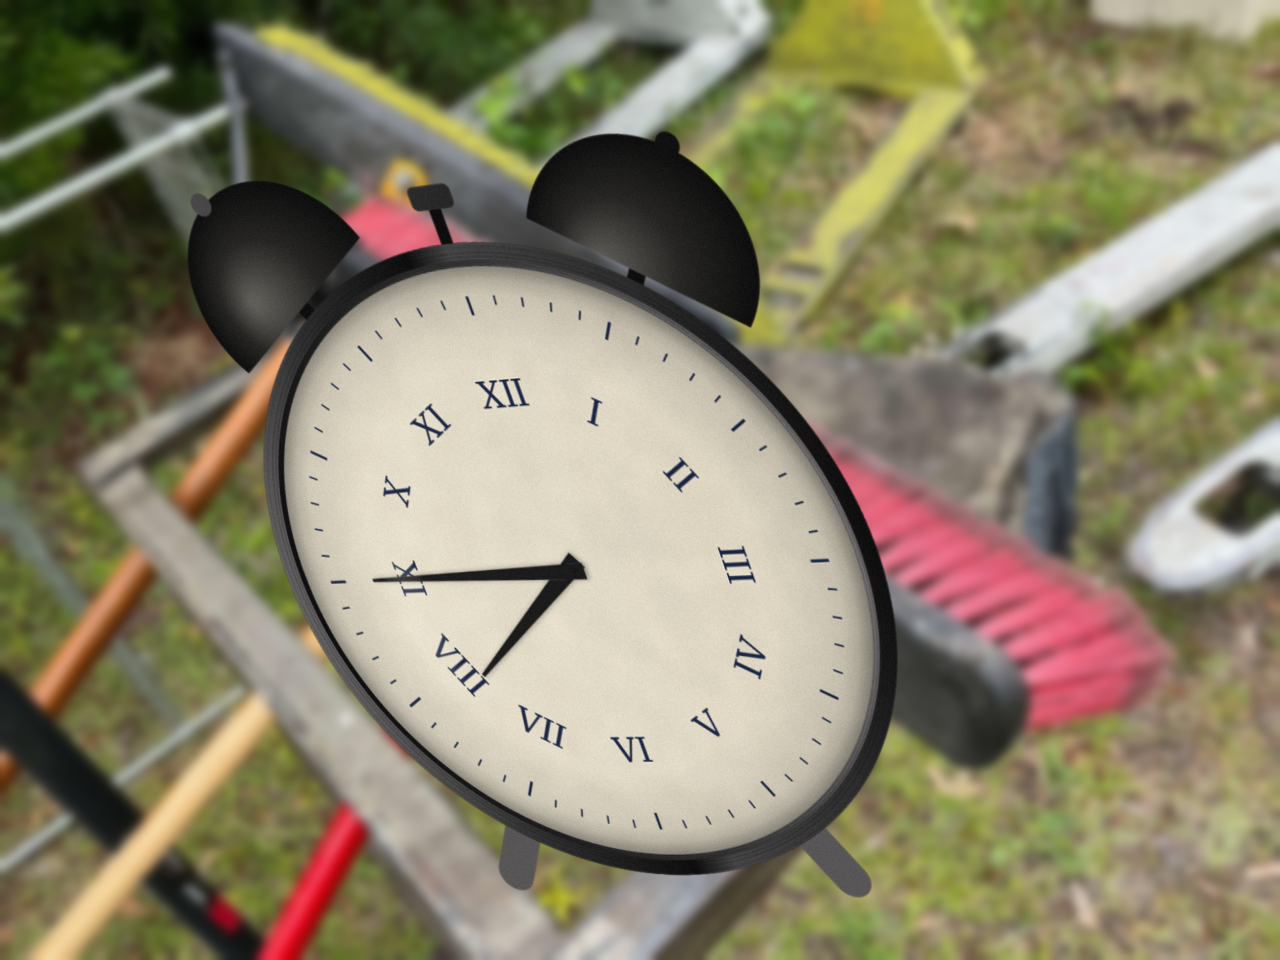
{"hour": 7, "minute": 45}
